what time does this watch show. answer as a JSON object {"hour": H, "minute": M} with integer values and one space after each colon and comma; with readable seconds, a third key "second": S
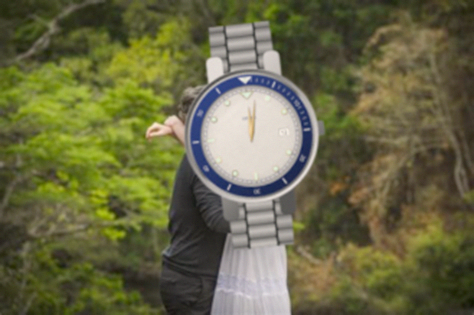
{"hour": 12, "minute": 2}
